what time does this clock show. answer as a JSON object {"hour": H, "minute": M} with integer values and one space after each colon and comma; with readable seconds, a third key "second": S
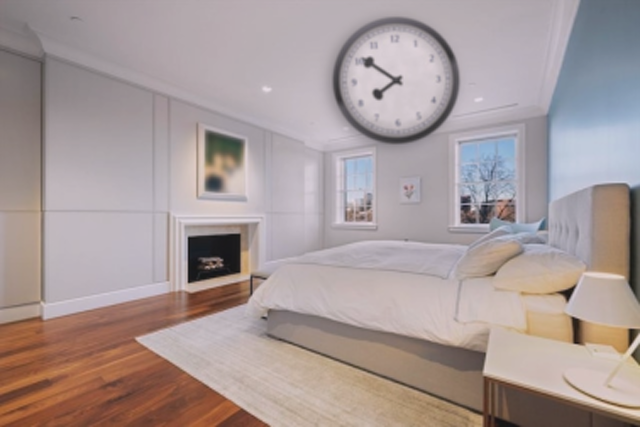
{"hour": 7, "minute": 51}
